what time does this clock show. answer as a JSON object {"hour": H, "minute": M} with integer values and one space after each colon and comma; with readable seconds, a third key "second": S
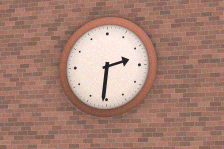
{"hour": 2, "minute": 31}
